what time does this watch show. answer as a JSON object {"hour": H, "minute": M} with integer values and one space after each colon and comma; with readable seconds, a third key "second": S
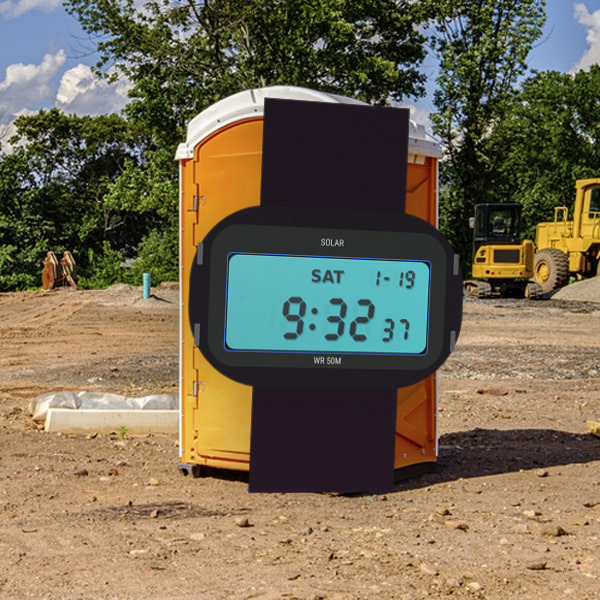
{"hour": 9, "minute": 32, "second": 37}
